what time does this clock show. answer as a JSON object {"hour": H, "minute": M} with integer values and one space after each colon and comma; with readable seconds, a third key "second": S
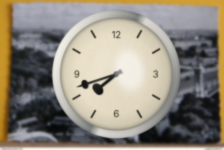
{"hour": 7, "minute": 42}
